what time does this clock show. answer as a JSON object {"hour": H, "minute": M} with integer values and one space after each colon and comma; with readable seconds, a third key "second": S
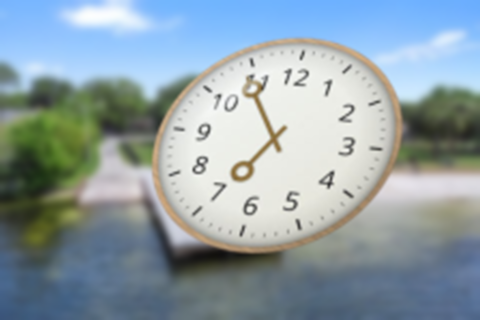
{"hour": 6, "minute": 54}
